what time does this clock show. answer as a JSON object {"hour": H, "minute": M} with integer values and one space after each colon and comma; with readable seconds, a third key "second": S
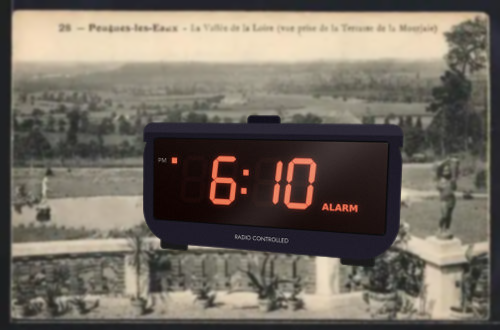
{"hour": 6, "minute": 10}
